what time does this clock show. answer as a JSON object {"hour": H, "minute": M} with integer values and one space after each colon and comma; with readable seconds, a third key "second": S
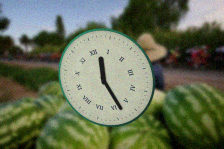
{"hour": 12, "minute": 28}
